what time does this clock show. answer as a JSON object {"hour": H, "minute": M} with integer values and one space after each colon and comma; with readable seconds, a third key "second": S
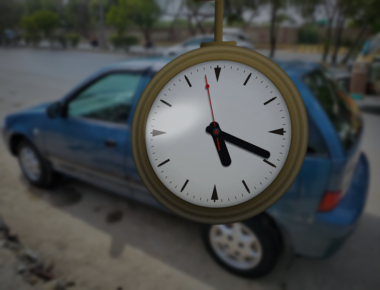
{"hour": 5, "minute": 18, "second": 58}
